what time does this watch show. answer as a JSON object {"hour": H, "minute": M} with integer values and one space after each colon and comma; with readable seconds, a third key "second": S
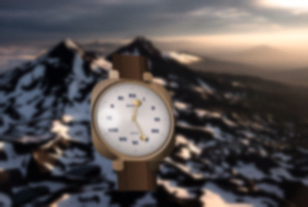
{"hour": 12, "minute": 26}
